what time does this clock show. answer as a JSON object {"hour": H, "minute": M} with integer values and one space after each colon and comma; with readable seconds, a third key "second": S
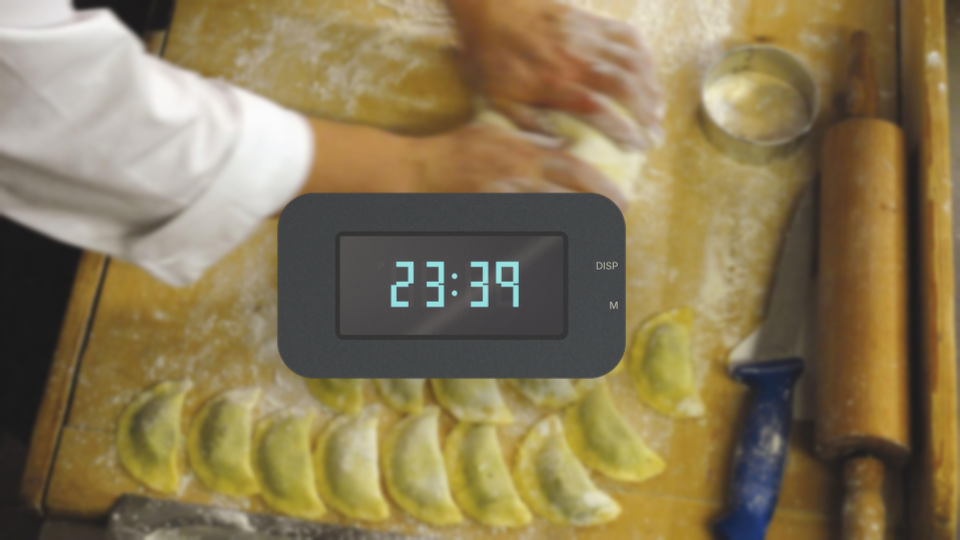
{"hour": 23, "minute": 39}
